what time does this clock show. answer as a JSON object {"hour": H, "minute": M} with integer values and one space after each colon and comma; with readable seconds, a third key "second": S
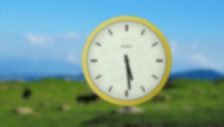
{"hour": 5, "minute": 29}
